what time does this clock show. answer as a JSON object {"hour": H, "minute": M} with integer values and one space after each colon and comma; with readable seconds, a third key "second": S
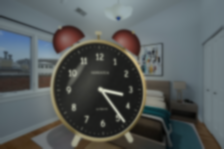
{"hour": 3, "minute": 24}
